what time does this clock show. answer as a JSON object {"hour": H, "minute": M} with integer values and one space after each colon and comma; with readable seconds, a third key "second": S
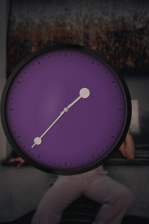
{"hour": 1, "minute": 37}
